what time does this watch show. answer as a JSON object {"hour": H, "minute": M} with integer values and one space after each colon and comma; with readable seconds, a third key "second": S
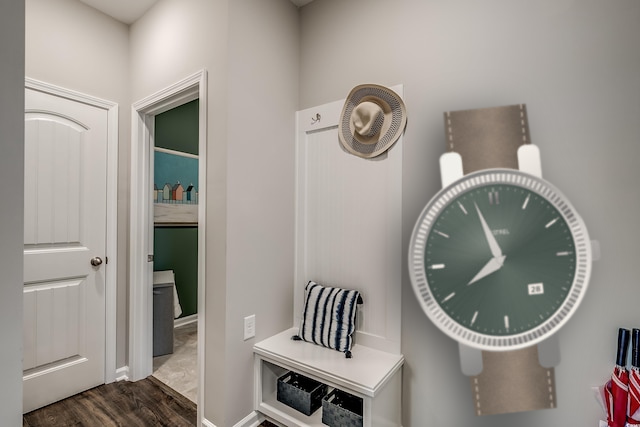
{"hour": 7, "minute": 57}
